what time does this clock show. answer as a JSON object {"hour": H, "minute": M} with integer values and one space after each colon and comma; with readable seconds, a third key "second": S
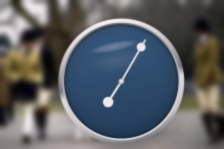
{"hour": 7, "minute": 5}
